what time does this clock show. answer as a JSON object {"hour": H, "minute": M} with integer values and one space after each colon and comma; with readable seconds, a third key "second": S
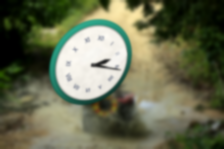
{"hour": 2, "minute": 16}
